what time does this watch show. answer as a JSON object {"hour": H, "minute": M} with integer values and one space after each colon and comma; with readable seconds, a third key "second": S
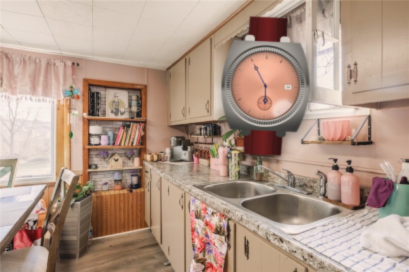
{"hour": 5, "minute": 55}
